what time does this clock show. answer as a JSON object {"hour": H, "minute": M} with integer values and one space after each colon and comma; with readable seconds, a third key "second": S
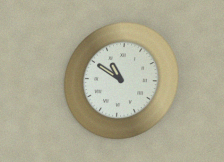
{"hour": 10, "minute": 50}
